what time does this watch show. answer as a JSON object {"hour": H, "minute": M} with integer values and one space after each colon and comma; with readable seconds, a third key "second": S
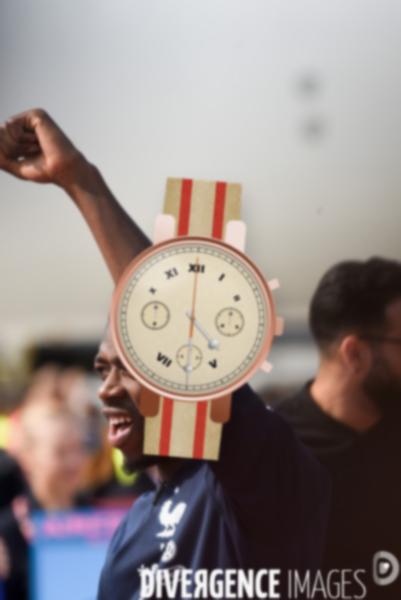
{"hour": 4, "minute": 30}
